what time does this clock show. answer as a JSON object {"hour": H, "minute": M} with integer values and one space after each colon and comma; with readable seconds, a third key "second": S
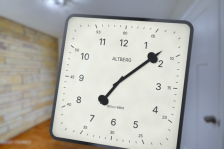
{"hour": 7, "minute": 8}
